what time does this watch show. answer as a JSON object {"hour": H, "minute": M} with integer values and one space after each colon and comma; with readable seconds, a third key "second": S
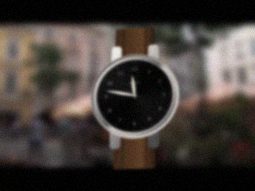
{"hour": 11, "minute": 47}
